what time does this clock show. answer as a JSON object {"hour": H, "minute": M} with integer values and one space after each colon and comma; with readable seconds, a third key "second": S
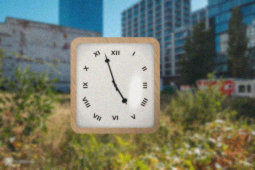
{"hour": 4, "minute": 57}
